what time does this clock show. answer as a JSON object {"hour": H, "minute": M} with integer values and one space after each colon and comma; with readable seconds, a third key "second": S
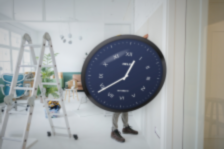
{"hour": 12, "minute": 39}
